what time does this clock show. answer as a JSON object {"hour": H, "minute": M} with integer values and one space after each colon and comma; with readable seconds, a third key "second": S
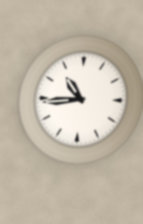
{"hour": 10, "minute": 44}
